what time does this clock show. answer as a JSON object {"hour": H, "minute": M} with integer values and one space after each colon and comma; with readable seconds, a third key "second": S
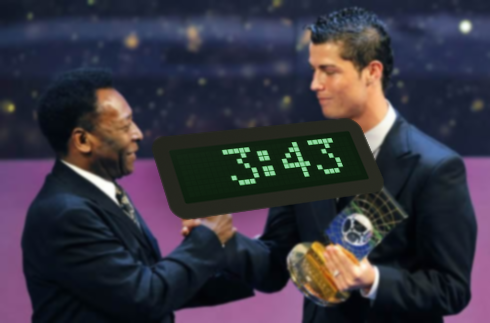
{"hour": 3, "minute": 43}
